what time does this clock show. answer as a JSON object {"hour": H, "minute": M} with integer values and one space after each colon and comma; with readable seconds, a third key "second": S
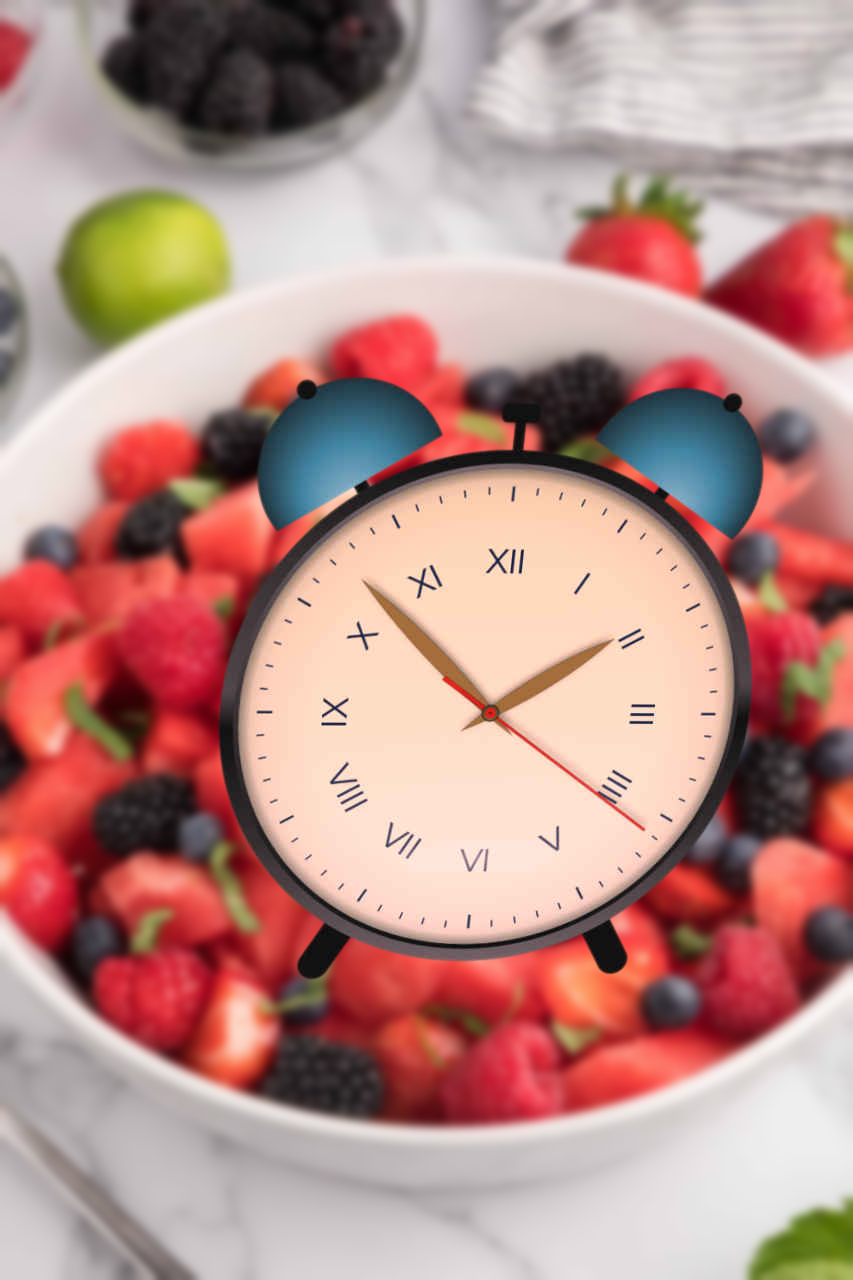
{"hour": 1, "minute": 52, "second": 21}
